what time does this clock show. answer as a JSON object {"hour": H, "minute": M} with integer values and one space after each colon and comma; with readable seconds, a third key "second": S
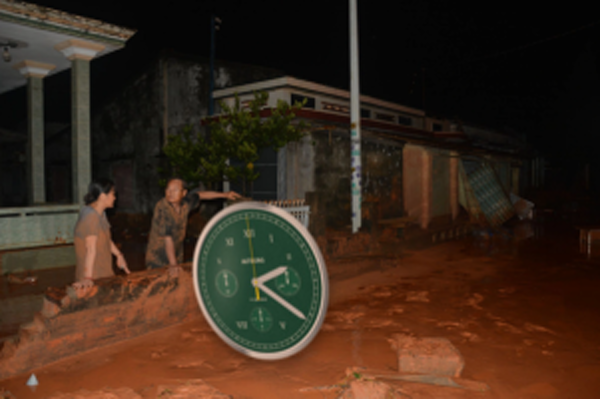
{"hour": 2, "minute": 21}
